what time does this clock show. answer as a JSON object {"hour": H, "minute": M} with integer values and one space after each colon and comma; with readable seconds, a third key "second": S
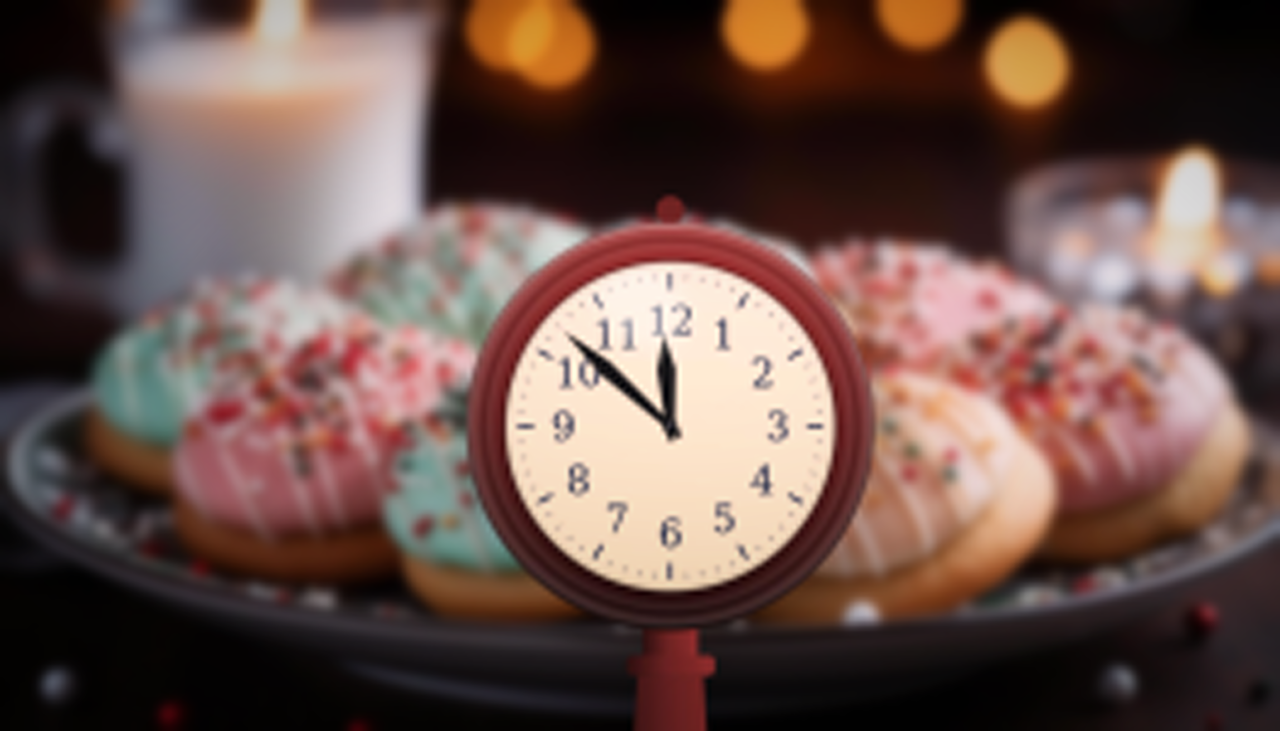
{"hour": 11, "minute": 52}
